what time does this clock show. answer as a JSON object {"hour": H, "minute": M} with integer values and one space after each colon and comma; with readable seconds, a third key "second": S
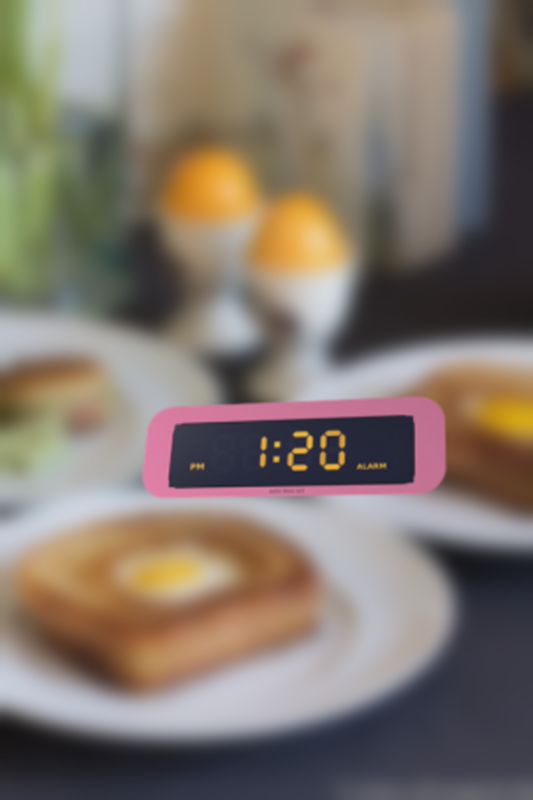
{"hour": 1, "minute": 20}
